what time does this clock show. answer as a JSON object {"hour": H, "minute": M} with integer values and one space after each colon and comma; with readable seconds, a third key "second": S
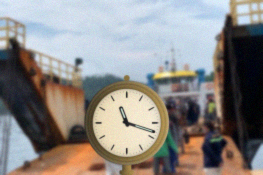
{"hour": 11, "minute": 18}
